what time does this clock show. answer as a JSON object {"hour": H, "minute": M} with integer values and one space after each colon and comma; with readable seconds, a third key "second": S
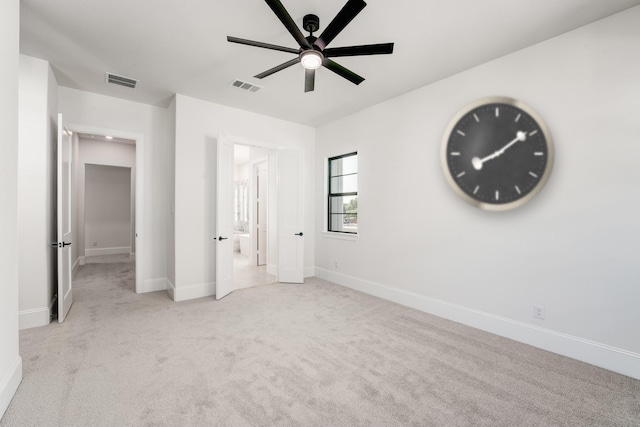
{"hour": 8, "minute": 9}
